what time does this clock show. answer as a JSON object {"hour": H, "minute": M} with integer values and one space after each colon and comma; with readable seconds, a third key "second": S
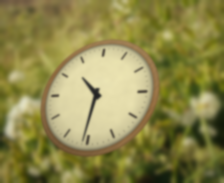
{"hour": 10, "minute": 31}
